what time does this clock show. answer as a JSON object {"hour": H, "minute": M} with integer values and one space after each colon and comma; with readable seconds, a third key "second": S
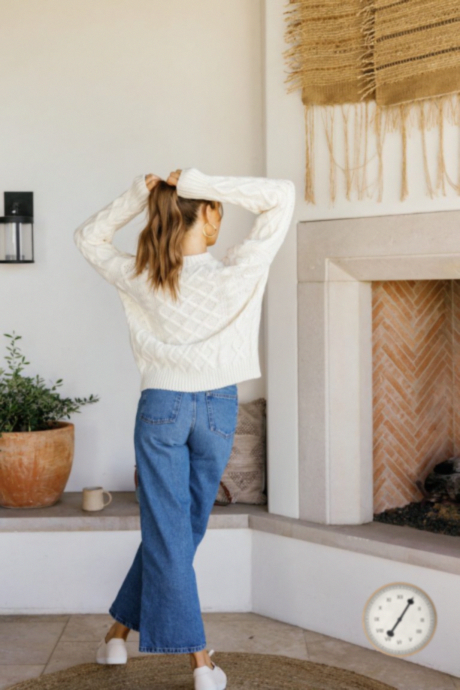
{"hour": 7, "minute": 5}
